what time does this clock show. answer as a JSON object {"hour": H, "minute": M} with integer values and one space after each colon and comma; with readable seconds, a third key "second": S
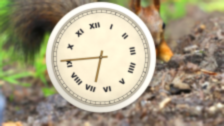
{"hour": 6, "minute": 46}
